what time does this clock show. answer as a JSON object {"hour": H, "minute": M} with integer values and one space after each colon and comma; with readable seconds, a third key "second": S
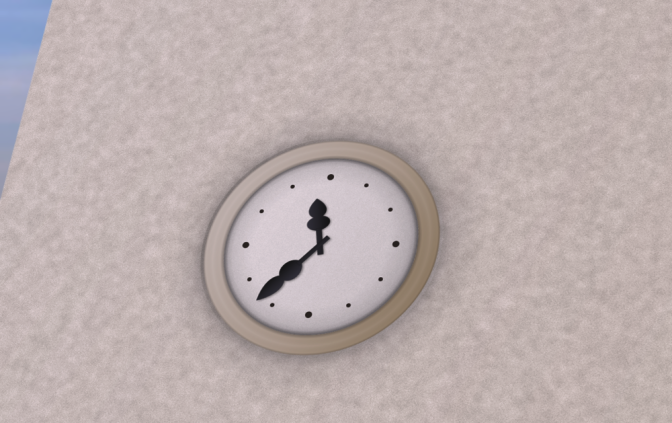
{"hour": 11, "minute": 37}
